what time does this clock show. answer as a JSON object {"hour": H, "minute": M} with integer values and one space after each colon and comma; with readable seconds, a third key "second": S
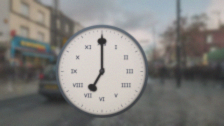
{"hour": 7, "minute": 0}
